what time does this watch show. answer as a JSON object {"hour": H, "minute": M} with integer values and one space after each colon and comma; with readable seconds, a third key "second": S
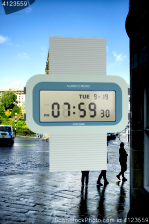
{"hour": 7, "minute": 59, "second": 30}
